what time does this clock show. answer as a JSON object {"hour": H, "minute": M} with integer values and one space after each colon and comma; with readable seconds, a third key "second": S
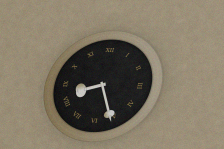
{"hour": 8, "minute": 26}
